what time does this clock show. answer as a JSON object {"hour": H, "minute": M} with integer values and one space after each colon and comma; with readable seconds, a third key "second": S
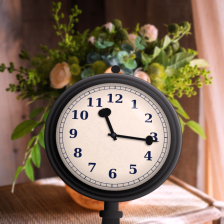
{"hour": 11, "minute": 16}
